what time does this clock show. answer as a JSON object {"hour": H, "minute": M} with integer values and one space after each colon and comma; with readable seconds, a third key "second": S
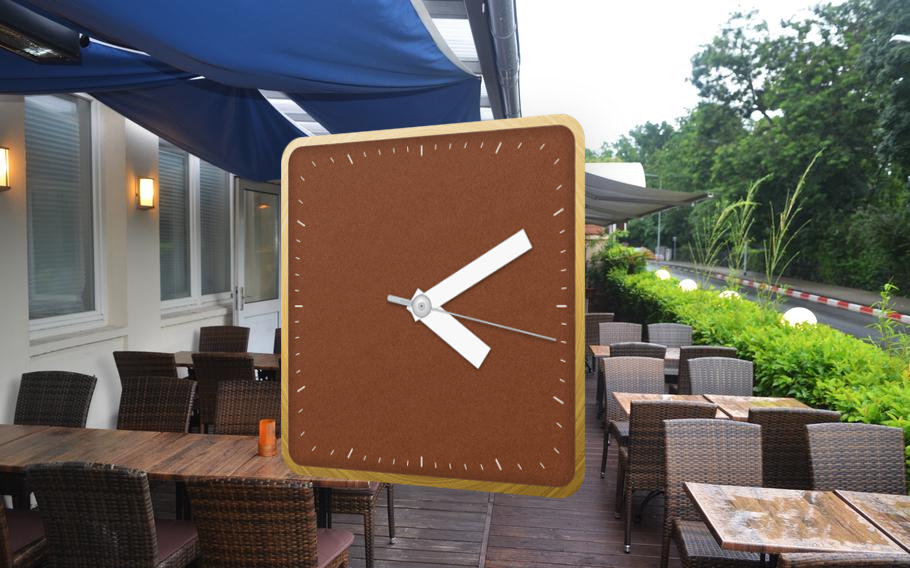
{"hour": 4, "minute": 10, "second": 17}
